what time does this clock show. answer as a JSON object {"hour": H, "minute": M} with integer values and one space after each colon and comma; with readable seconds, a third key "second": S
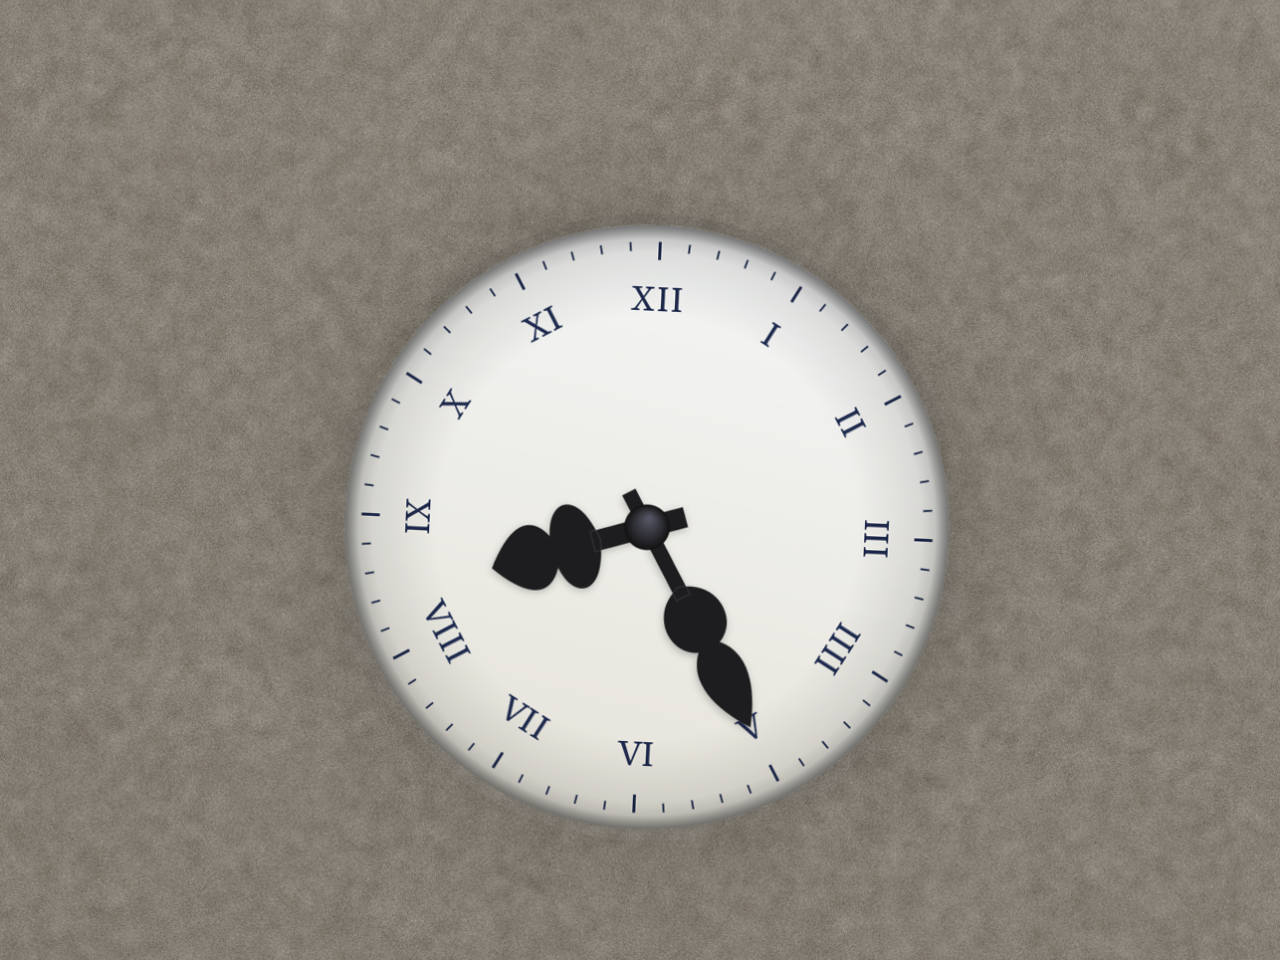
{"hour": 8, "minute": 25}
